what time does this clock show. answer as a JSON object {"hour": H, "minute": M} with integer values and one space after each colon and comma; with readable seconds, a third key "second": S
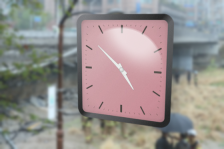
{"hour": 4, "minute": 52}
